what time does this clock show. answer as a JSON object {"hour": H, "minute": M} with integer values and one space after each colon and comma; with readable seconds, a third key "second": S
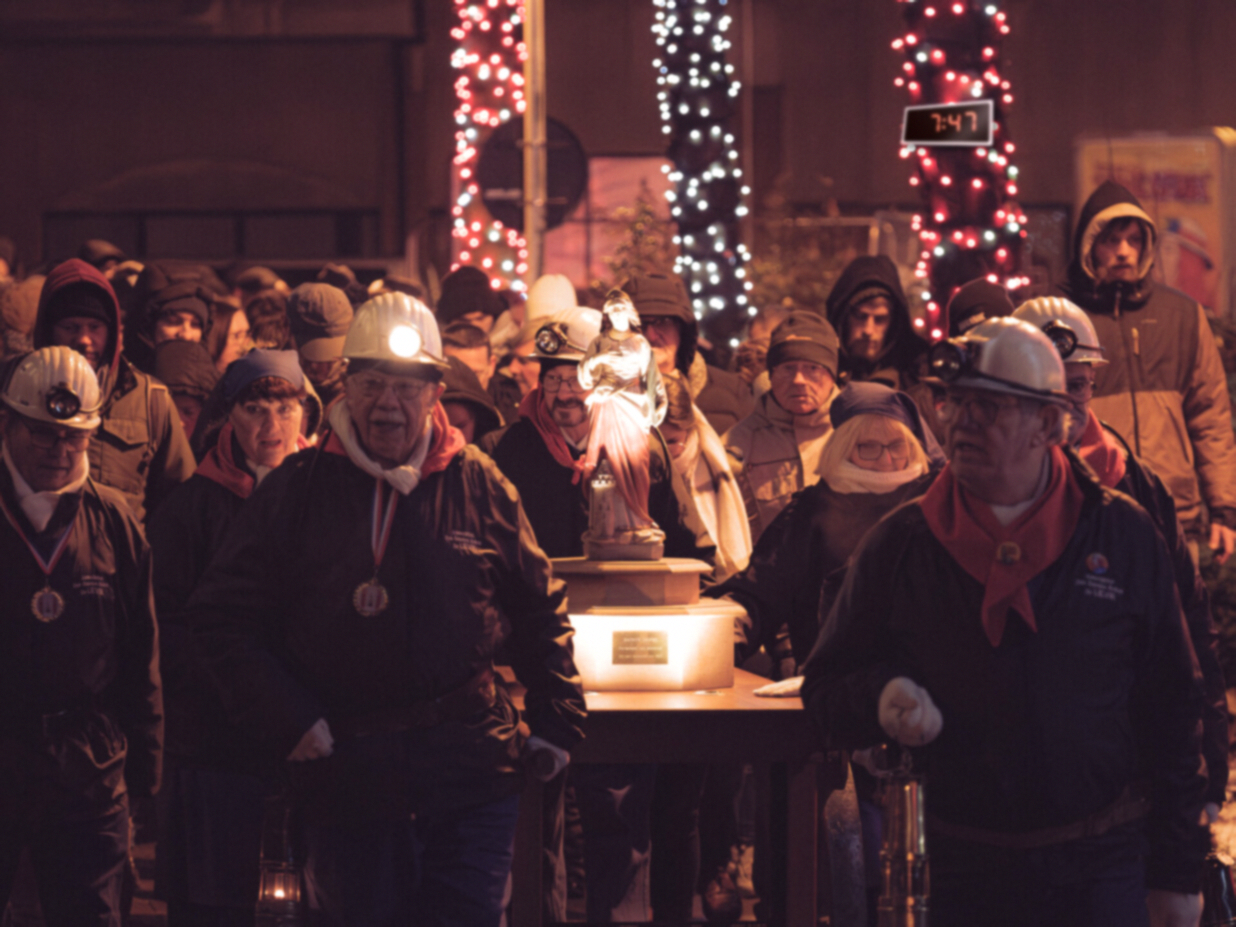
{"hour": 7, "minute": 47}
